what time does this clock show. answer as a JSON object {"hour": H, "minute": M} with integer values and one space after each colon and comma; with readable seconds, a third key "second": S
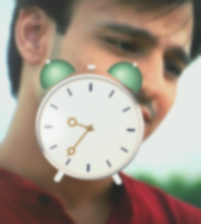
{"hour": 9, "minute": 36}
